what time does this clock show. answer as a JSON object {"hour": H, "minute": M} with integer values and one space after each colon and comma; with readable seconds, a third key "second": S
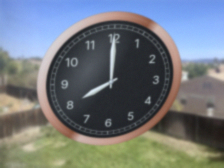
{"hour": 8, "minute": 0}
